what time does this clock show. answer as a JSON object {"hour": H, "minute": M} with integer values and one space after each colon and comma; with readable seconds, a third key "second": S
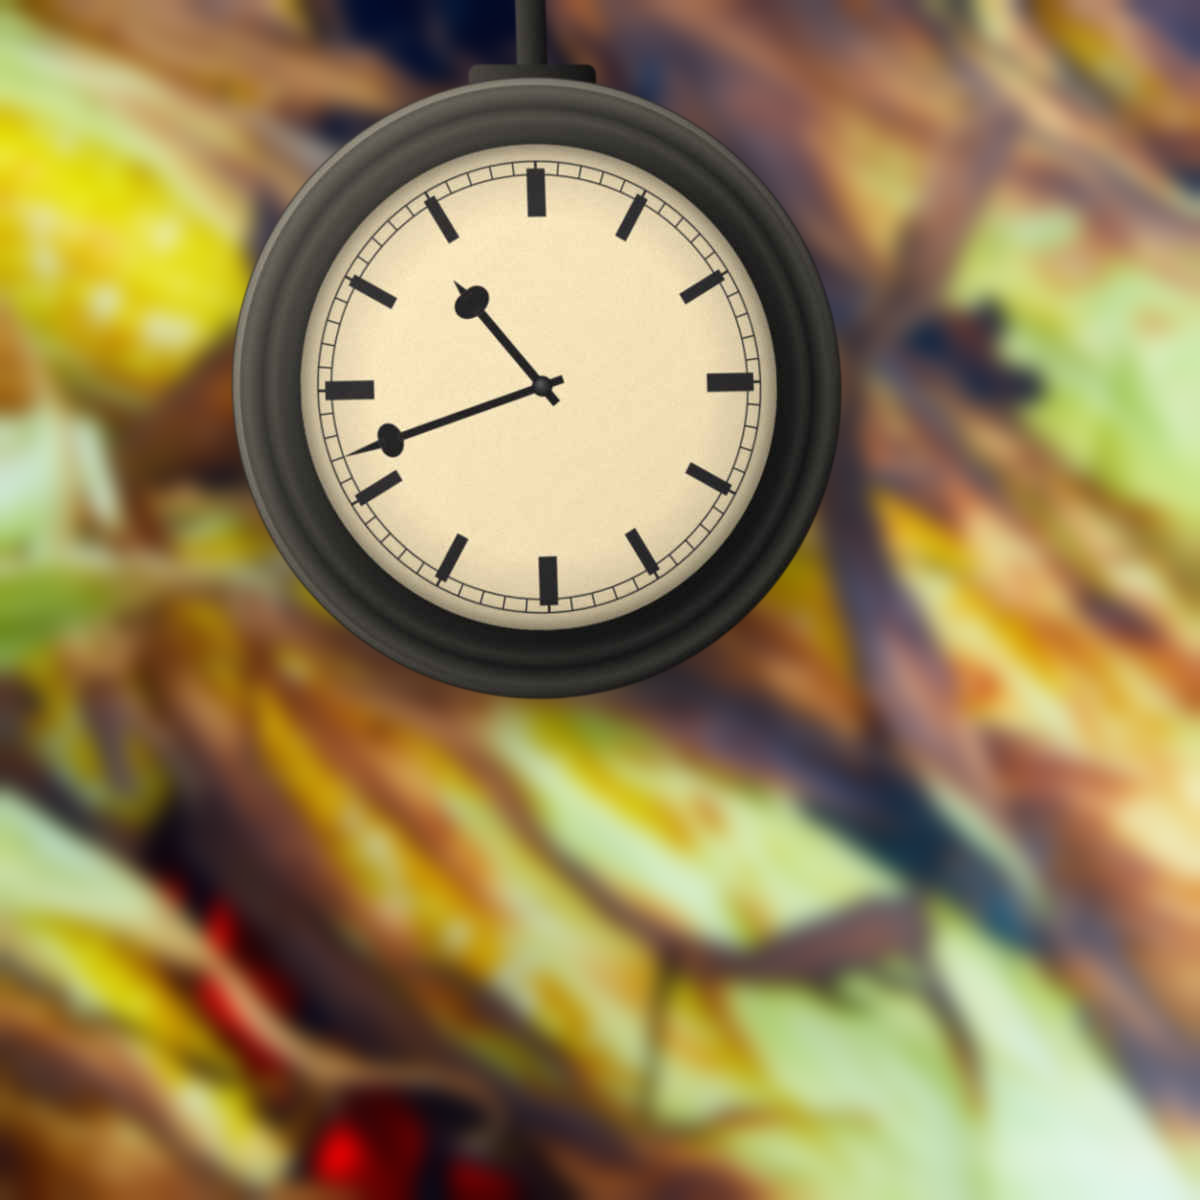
{"hour": 10, "minute": 42}
